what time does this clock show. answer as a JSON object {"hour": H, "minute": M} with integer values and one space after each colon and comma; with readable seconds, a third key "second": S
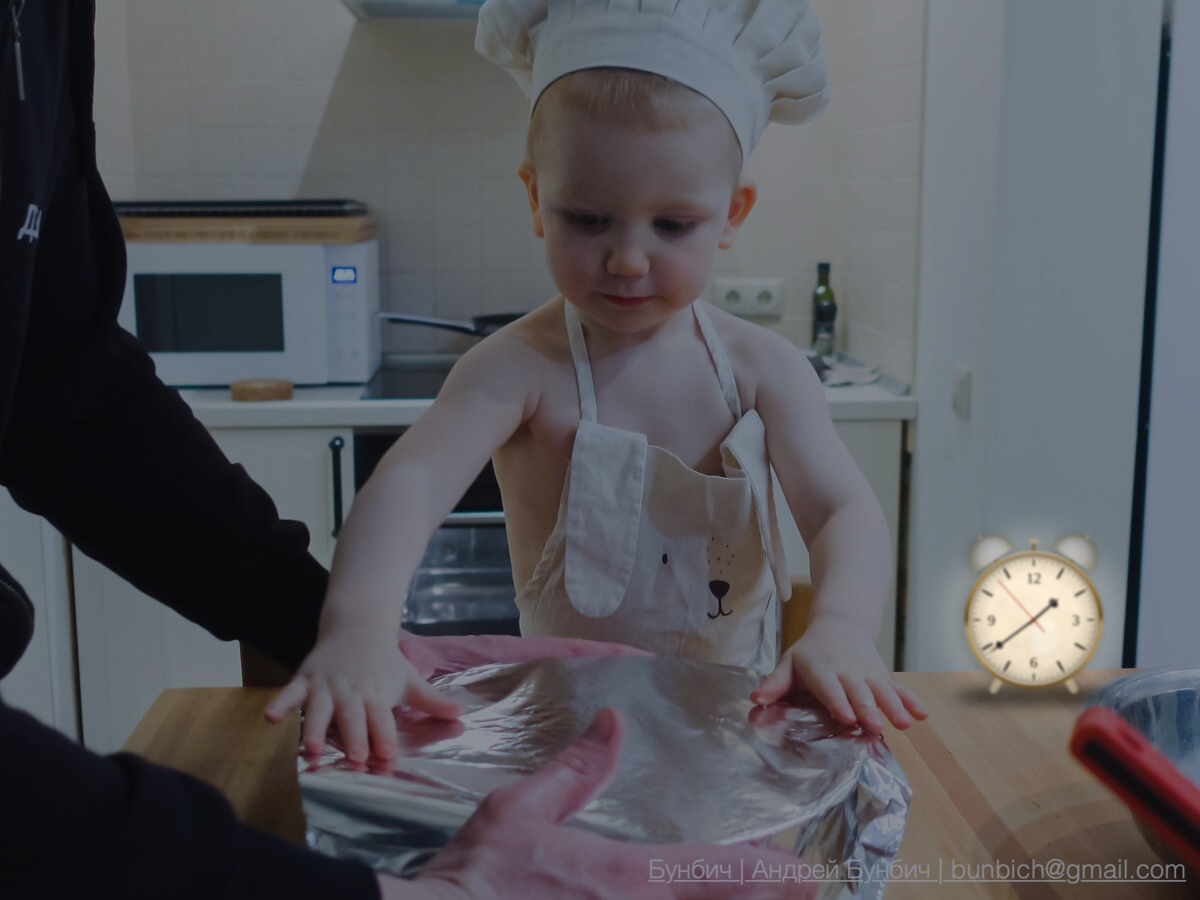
{"hour": 1, "minute": 38, "second": 53}
